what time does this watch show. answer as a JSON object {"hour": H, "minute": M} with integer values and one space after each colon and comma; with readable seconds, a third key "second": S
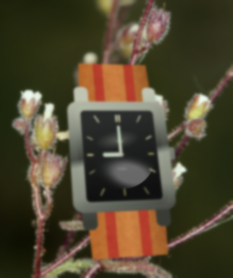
{"hour": 9, "minute": 0}
